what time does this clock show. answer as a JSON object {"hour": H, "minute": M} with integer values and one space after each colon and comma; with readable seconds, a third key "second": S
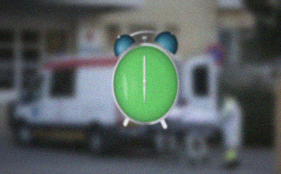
{"hour": 6, "minute": 0}
